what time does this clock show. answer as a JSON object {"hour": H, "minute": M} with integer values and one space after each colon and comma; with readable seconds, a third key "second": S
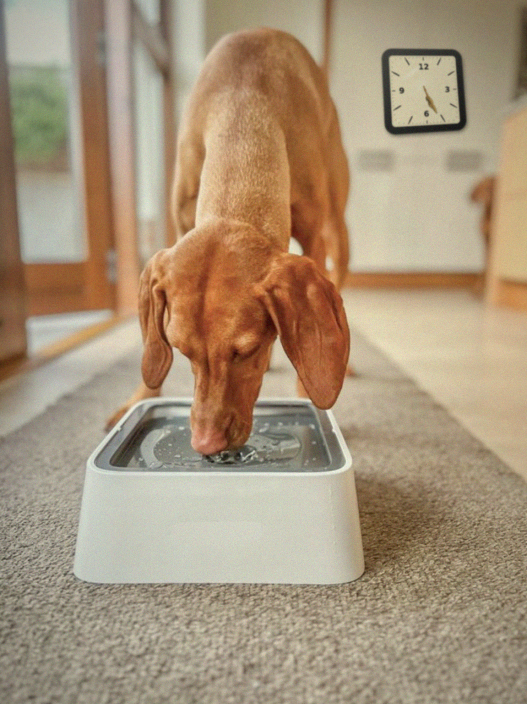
{"hour": 5, "minute": 26}
